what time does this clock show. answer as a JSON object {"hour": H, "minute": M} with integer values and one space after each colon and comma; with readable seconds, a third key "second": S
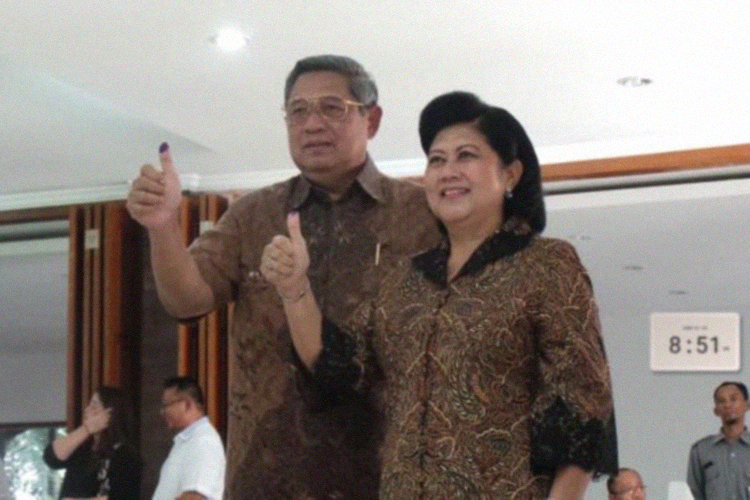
{"hour": 8, "minute": 51}
